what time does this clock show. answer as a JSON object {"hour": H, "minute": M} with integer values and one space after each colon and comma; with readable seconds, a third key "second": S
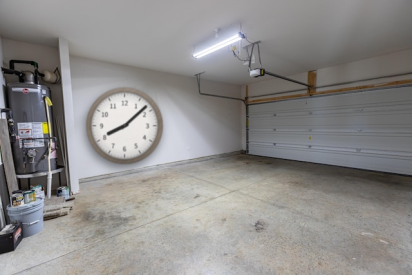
{"hour": 8, "minute": 8}
